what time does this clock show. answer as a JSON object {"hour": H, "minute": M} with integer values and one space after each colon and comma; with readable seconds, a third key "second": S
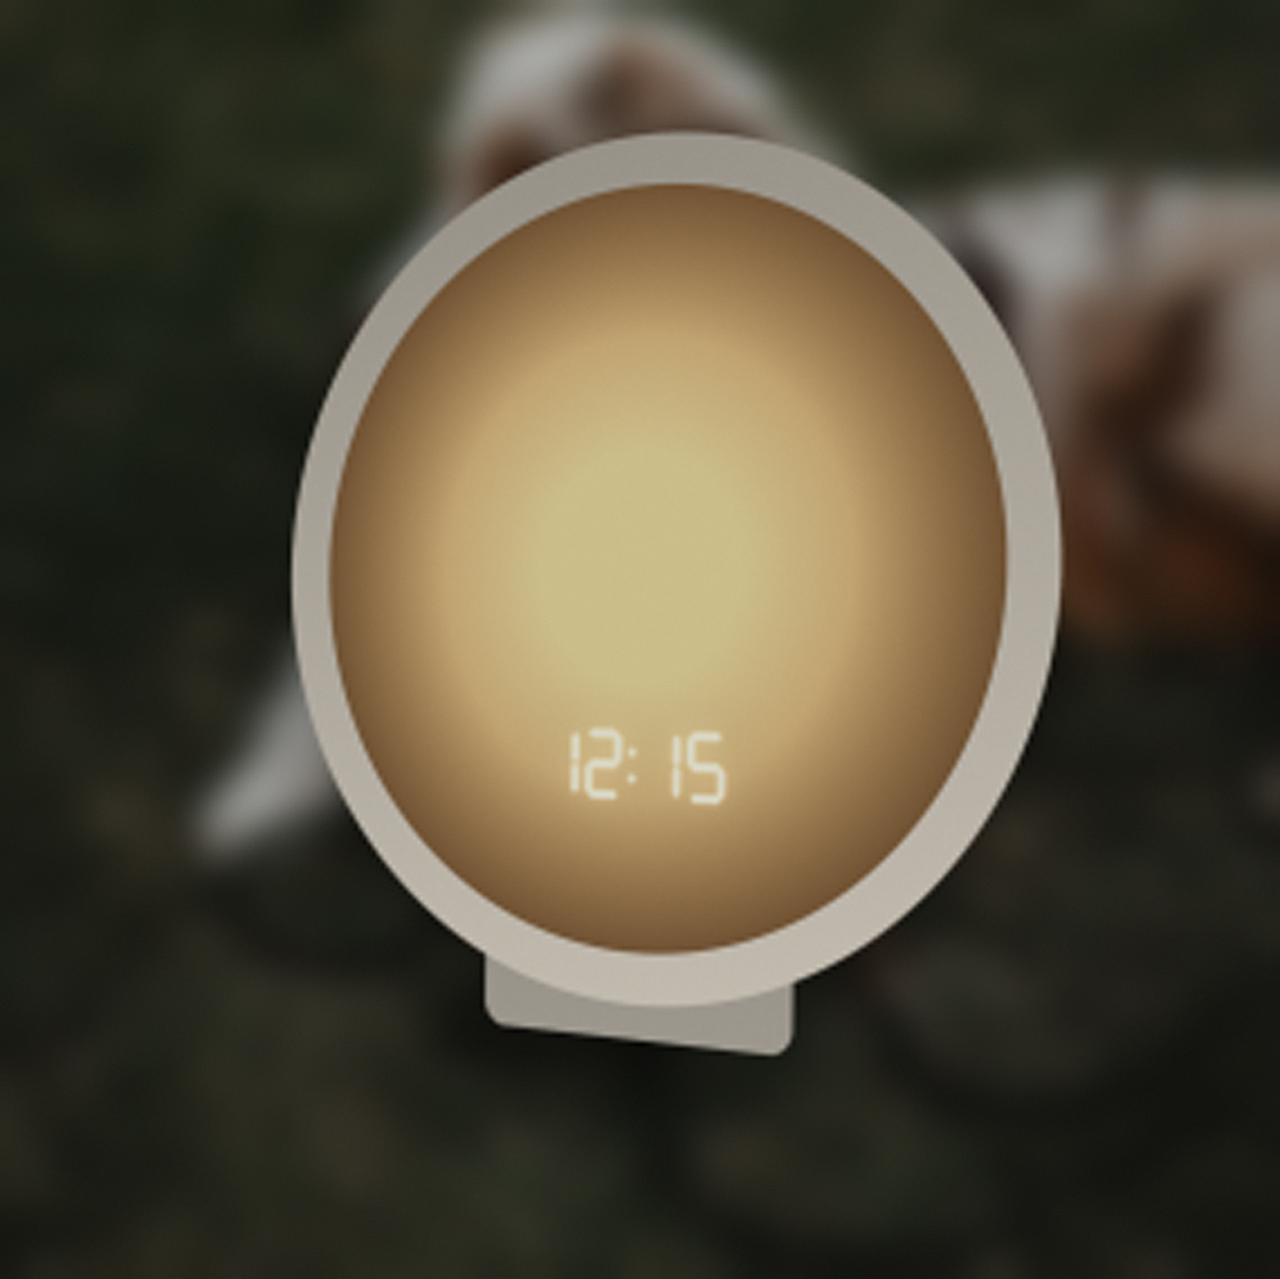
{"hour": 12, "minute": 15}
